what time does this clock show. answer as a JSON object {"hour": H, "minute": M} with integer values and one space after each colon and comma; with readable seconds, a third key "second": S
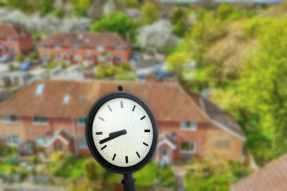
{"hour": 8, "minute": 42}
